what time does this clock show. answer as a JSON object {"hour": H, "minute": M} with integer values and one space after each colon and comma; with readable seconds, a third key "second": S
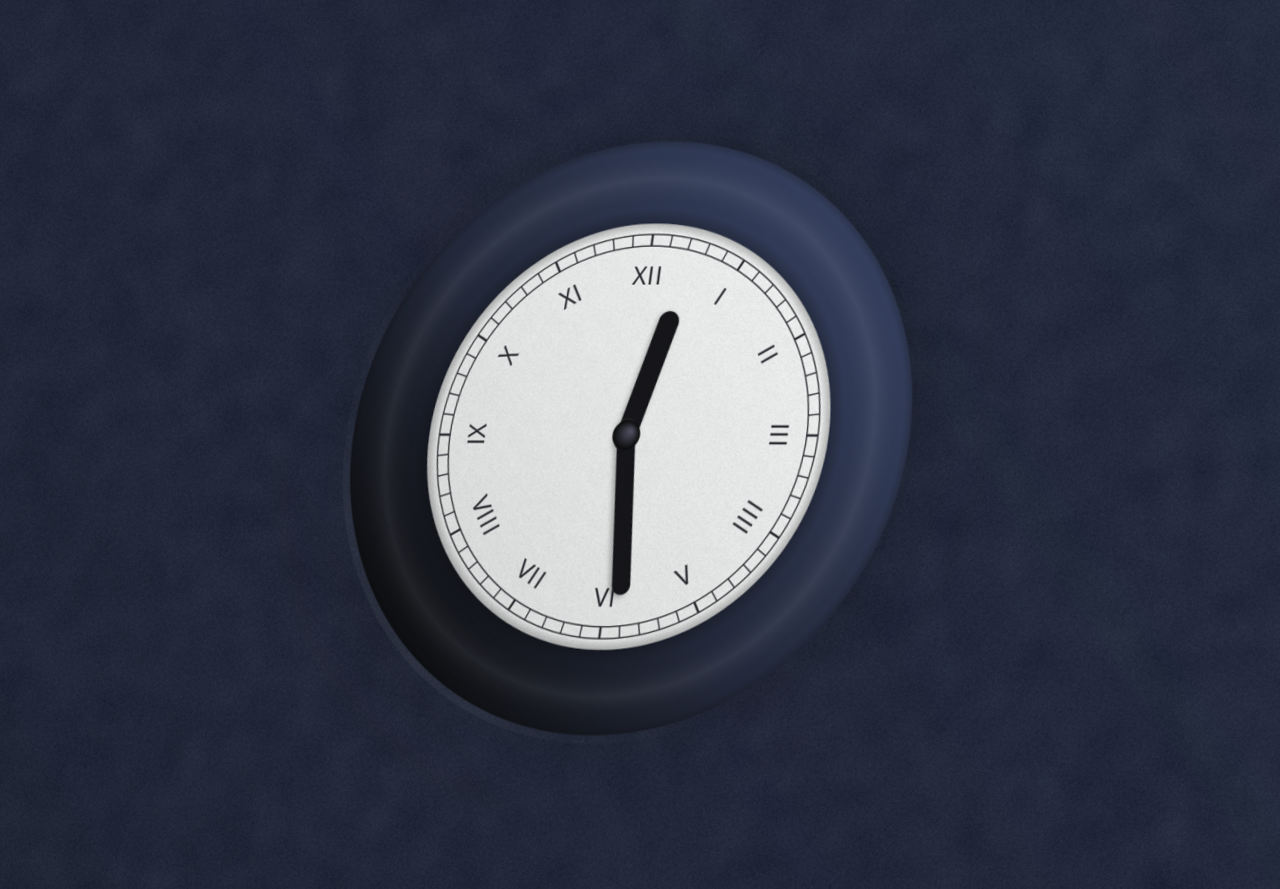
{"hour": 12, "minute": 29}
